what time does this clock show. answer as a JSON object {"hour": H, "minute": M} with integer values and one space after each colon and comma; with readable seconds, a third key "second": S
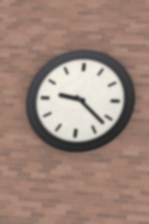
{"hour": 9, "minute": 22}
